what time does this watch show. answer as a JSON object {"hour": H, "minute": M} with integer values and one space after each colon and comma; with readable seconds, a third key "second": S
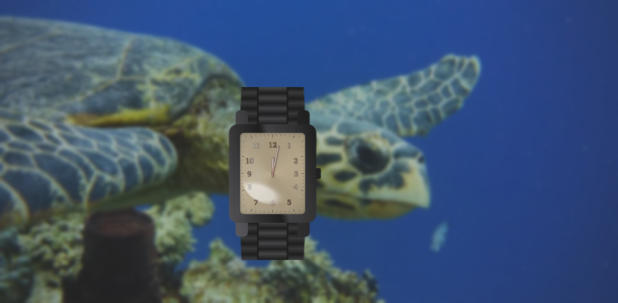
{"hour": 12, "minute": 2}
